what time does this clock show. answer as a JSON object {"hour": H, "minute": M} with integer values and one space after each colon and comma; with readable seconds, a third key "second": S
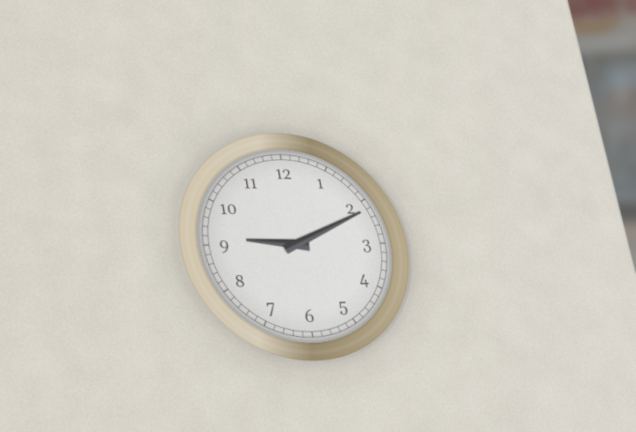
{"hour": 9, "minute": 11}
